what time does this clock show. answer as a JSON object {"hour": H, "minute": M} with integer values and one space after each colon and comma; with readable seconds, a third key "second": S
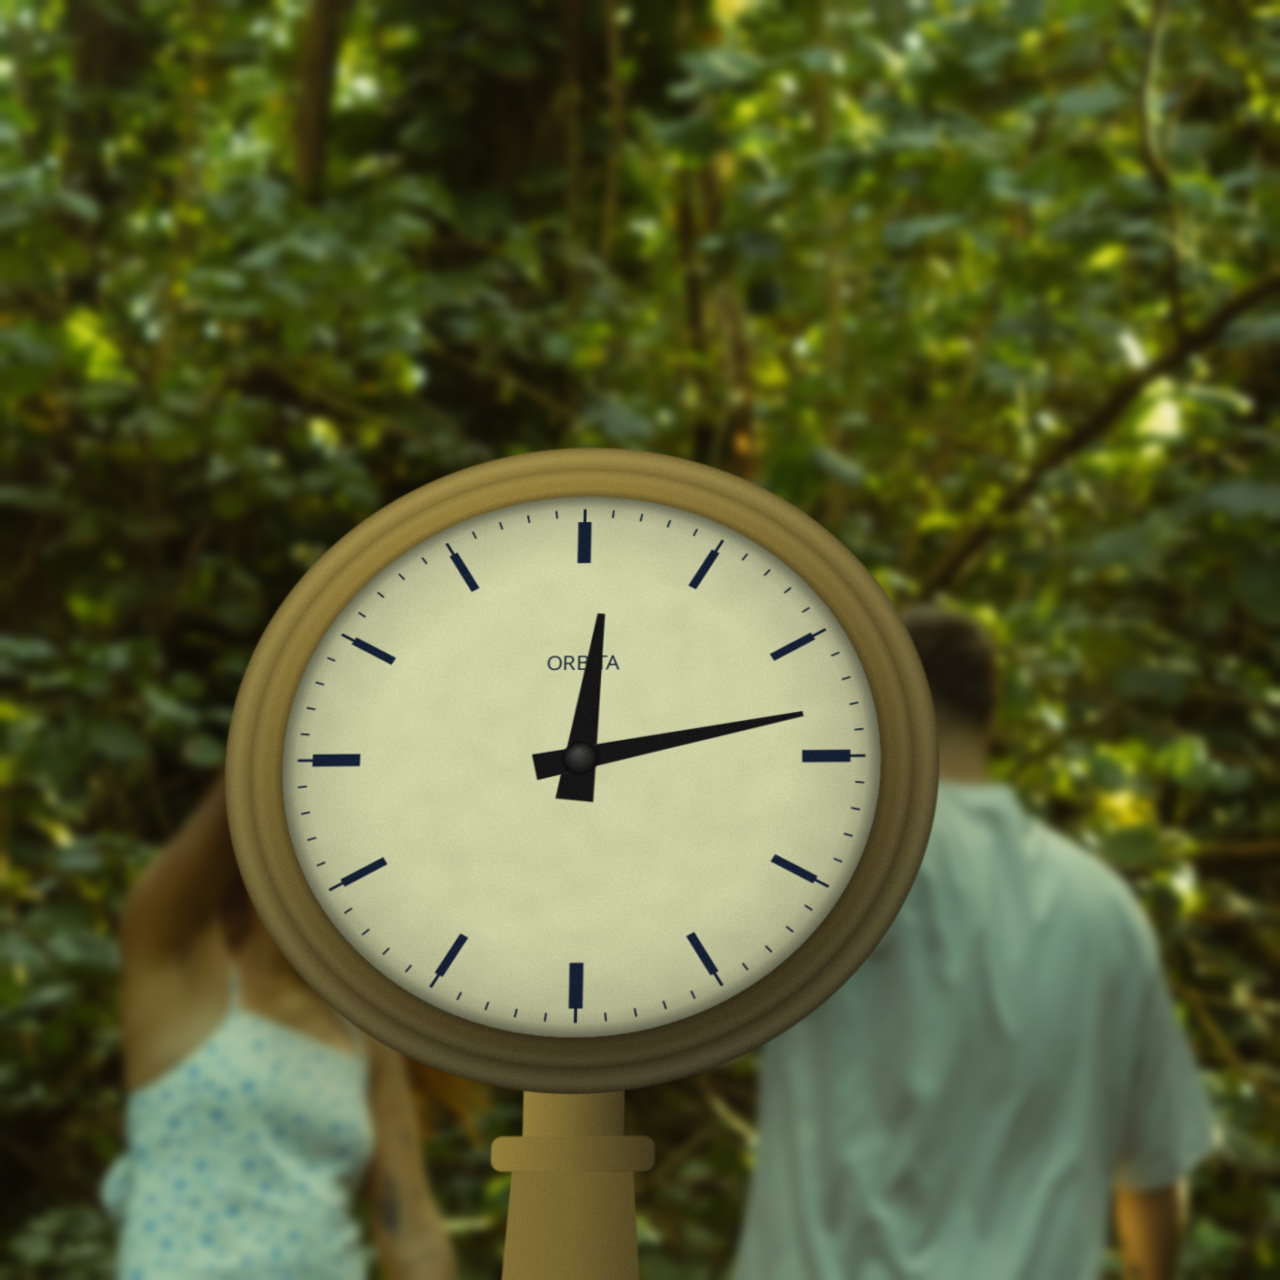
{"hour": 12, "minute": 13}
